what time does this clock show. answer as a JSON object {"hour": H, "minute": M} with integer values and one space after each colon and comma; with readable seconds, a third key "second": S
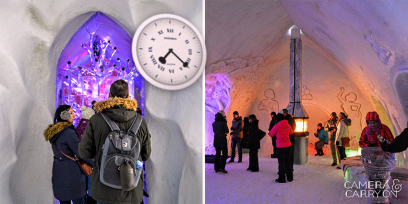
{"hour": 7, "minute": 22}
